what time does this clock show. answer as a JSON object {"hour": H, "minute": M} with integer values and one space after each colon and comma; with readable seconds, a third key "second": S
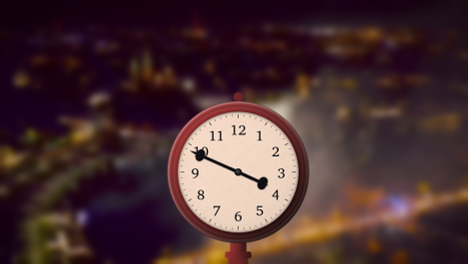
{"hour": 3, "minute": 49}
